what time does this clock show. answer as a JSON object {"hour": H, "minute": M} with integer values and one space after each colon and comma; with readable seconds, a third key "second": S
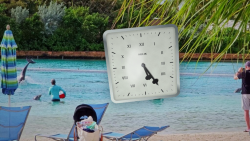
{"hour": 5, "minute": 25}
